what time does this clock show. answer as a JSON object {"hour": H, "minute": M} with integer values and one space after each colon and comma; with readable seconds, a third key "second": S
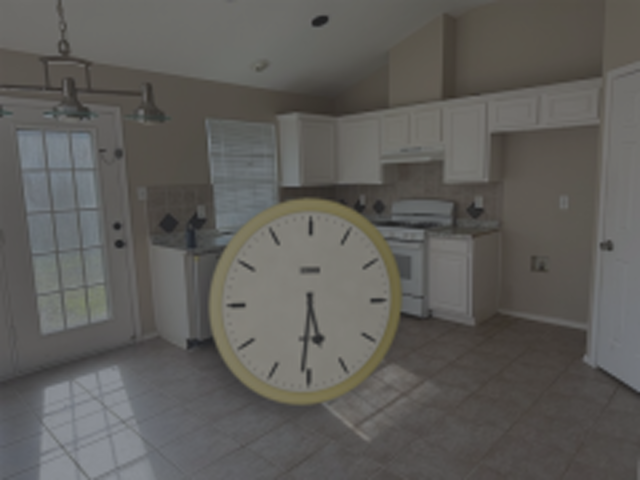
{"hour": 5, "minute": 31}
